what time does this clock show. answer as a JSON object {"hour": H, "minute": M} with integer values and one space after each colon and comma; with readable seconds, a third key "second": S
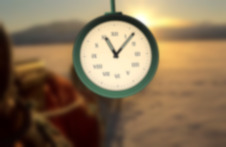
{"hour": 11, "minute": 7}
